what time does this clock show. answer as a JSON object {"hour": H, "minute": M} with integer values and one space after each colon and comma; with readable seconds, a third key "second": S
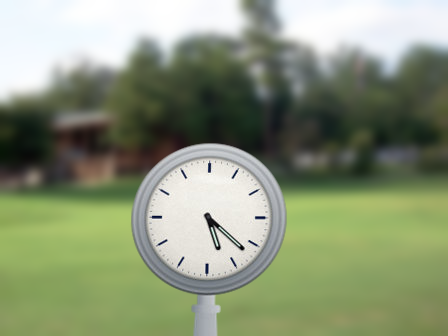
{"hour": 5, "minute": 22}
